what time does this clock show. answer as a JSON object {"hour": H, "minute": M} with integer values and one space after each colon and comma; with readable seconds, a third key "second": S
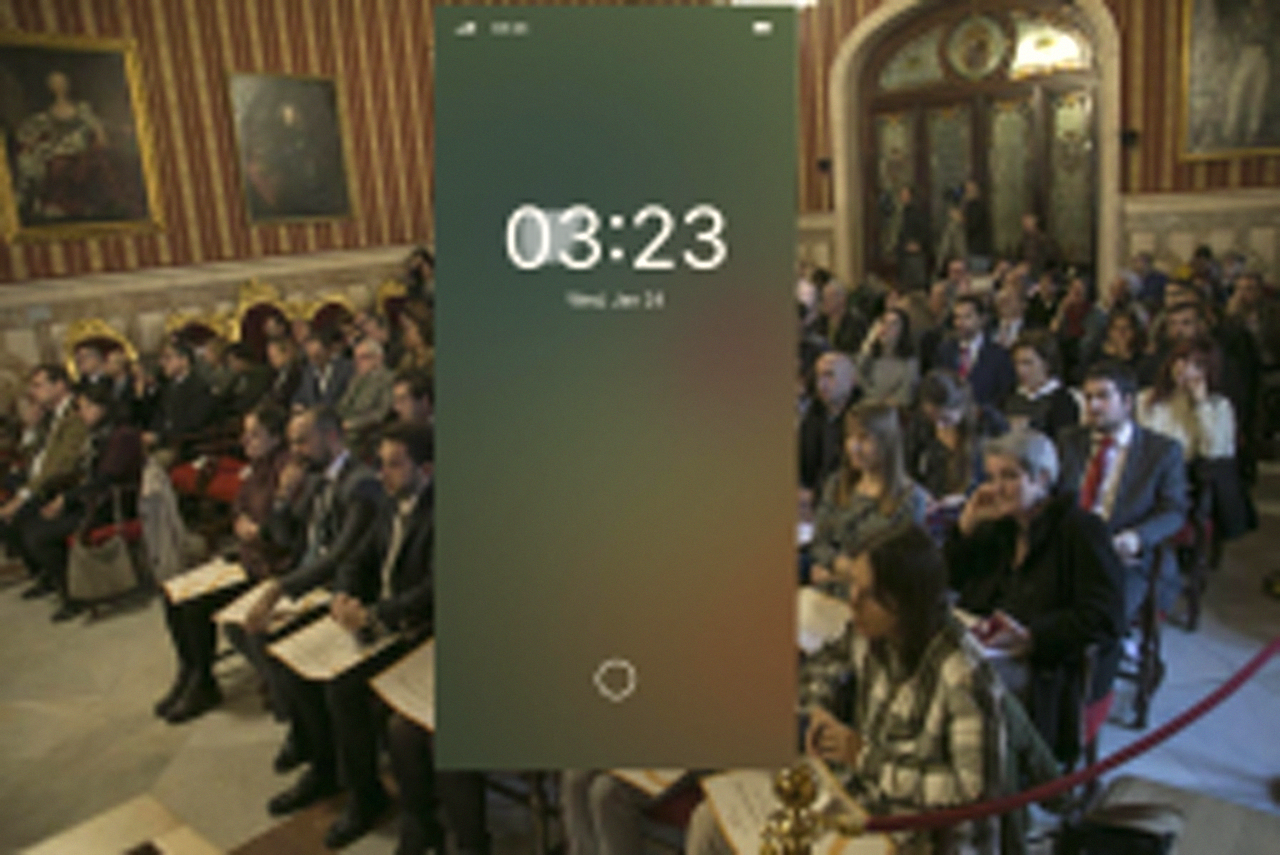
{"hour": 3, "minute": 23}
